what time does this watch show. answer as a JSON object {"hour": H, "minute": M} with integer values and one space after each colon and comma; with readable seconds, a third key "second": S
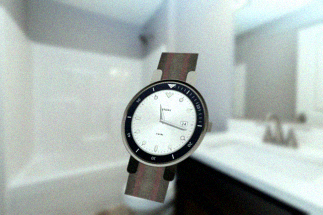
{"hour": 11, "minute": 17}
